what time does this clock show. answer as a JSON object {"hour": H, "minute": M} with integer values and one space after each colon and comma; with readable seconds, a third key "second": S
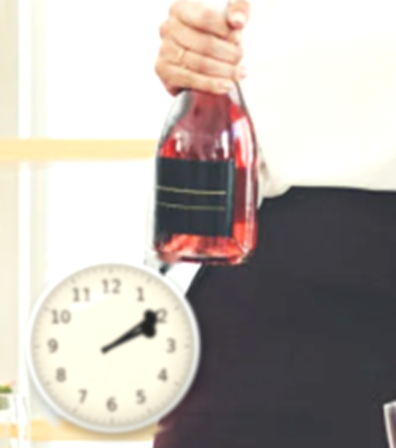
{"hour": 2, "minute": 9}
